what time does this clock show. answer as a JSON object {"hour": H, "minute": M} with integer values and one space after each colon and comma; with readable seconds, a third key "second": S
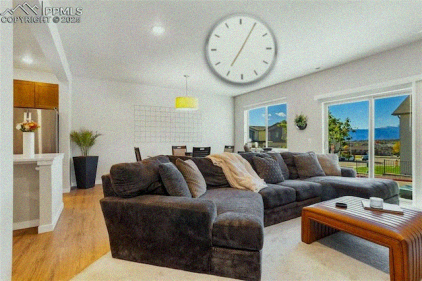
{"hour": 7, "minute": 5}
